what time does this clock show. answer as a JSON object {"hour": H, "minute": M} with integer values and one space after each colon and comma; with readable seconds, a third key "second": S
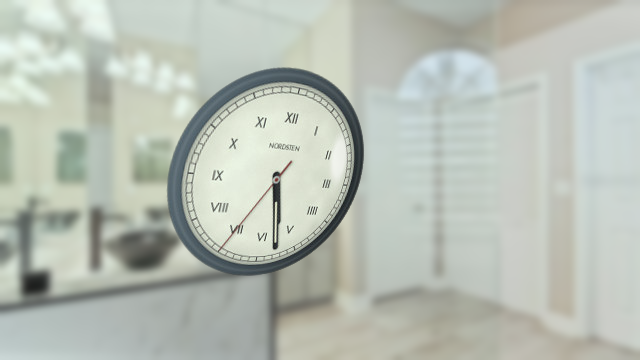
{"hour": 5, "minute": 27, "second": 35}
